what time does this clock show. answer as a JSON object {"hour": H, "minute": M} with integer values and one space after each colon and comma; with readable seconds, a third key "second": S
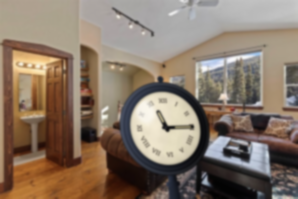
{"hour": 11, "minute": 15}
